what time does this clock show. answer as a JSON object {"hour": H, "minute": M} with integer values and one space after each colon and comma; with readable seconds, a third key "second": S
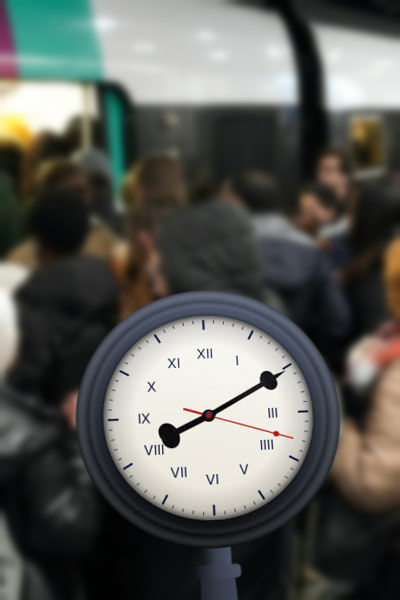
{"hour": 8, "minute": 10, "second": 18}
